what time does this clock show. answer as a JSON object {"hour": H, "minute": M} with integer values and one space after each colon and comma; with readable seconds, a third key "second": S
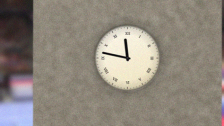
{"hour": 11, "minute": 47}
